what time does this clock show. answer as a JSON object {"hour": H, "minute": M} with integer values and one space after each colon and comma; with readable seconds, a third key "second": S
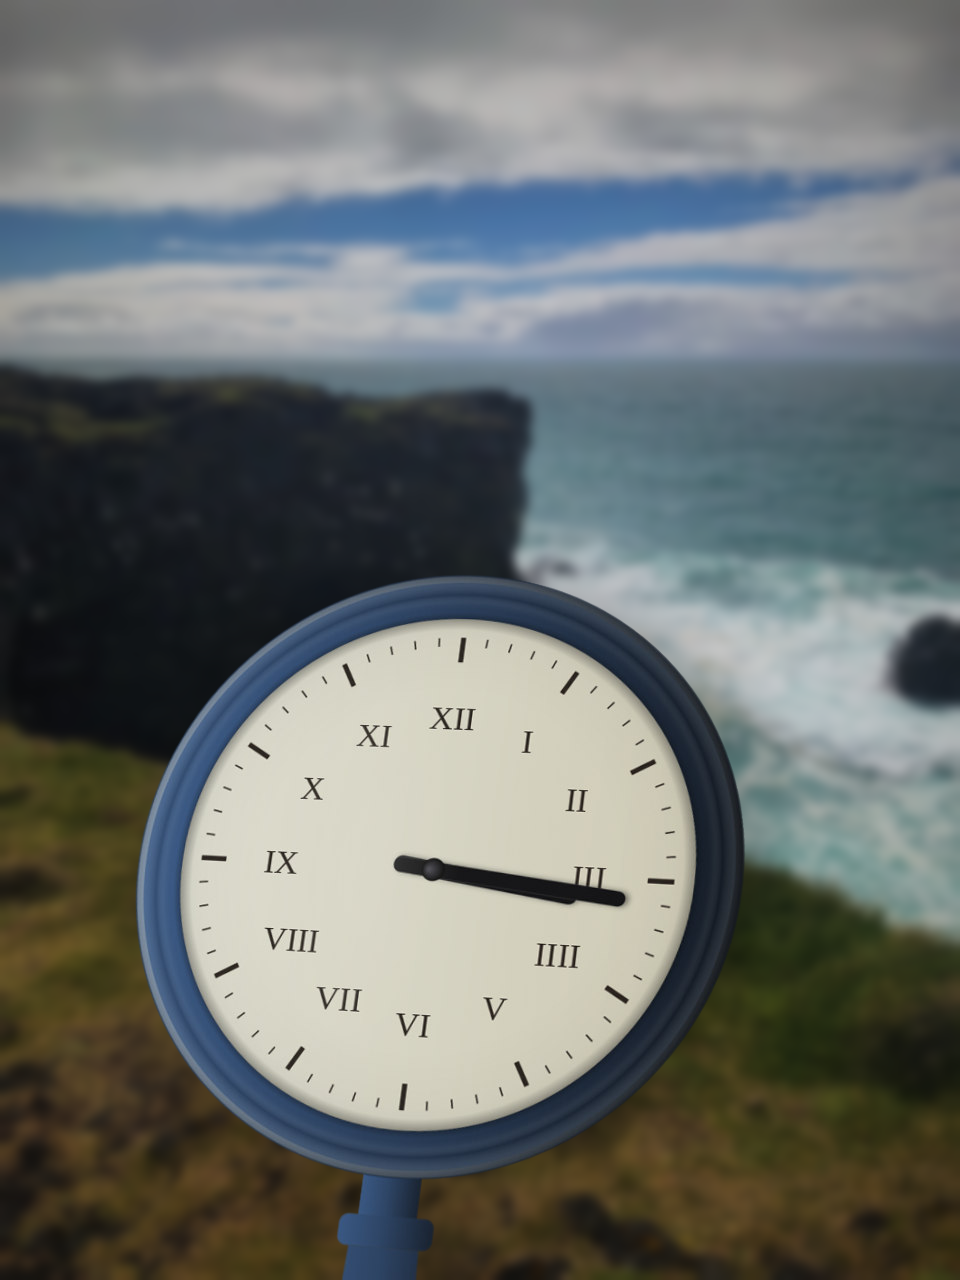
{"hour": 3, "minute": 16}
